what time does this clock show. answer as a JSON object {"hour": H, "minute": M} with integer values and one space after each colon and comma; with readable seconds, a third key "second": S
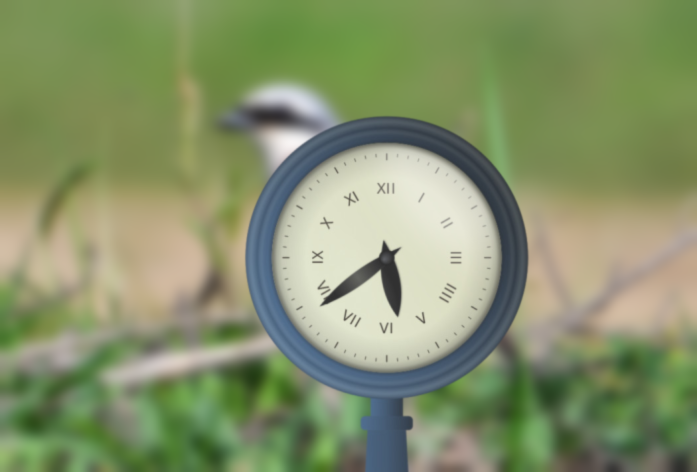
{"hour": 5, "minute": 39}
